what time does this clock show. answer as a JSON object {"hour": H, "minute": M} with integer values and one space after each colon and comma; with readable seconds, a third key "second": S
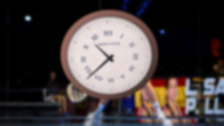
{"hour": 10, "minute": 38}
